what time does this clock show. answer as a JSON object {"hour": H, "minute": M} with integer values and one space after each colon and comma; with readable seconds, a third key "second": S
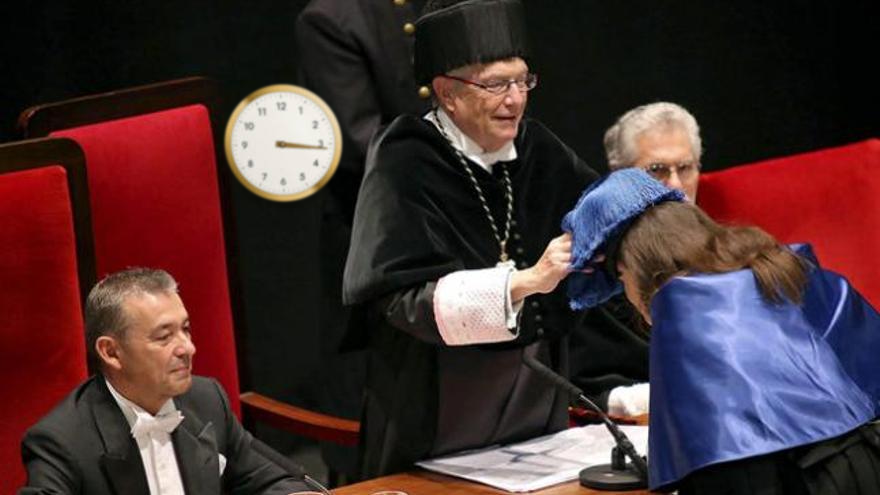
{"hour": 3, "minute": 16}
